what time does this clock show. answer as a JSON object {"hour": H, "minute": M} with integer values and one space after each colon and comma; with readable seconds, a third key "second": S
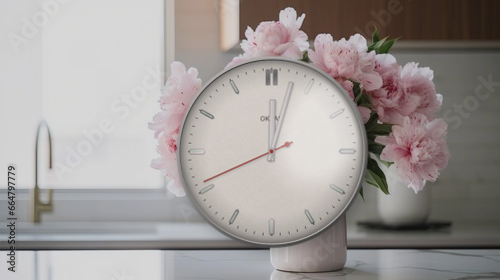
{"hour": 12, "minute": 2, "second": 41}
